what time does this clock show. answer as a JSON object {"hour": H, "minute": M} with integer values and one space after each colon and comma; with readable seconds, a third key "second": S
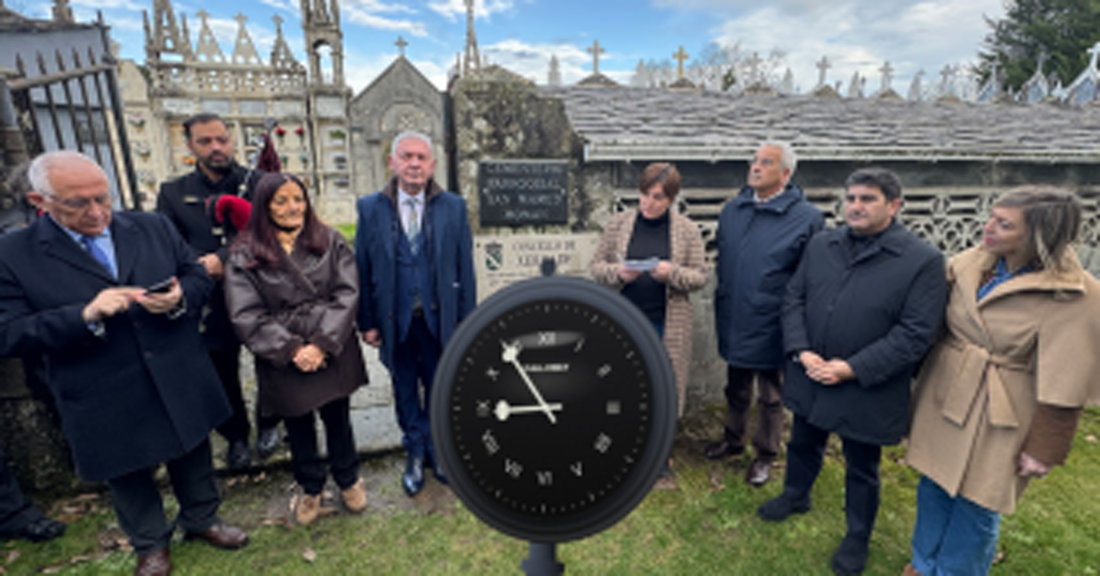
{"hour": 8, "minute": 54}
